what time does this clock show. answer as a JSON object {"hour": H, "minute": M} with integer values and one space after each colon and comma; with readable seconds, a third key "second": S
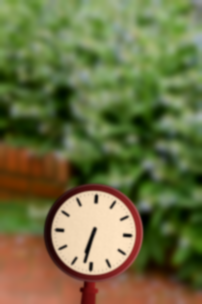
{"hour": 6, "minute": 32}
